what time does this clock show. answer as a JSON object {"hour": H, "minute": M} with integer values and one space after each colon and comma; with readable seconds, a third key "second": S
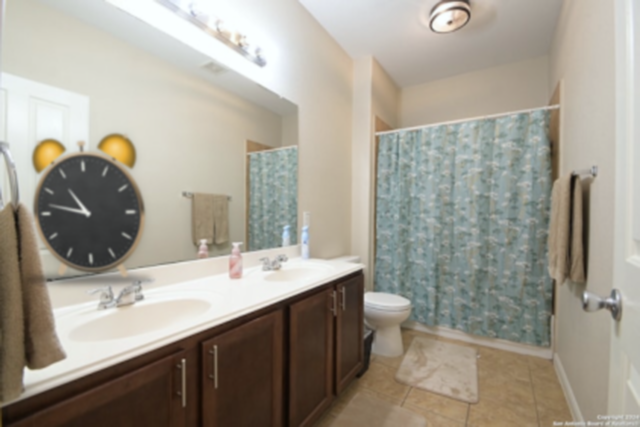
{"hour": 10, "minute": 47}
